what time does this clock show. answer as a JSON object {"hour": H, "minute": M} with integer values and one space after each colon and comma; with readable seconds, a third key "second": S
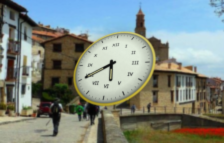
{"hour": 5, "minute": 40}
